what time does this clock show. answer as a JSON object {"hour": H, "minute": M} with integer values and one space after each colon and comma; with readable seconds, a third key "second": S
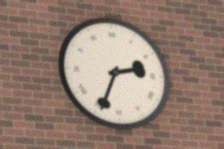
{"hour": 2, "minute": 34}
